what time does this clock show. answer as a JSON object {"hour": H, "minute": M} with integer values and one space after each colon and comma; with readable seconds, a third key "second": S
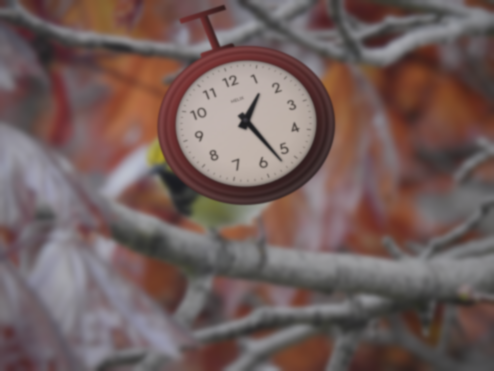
{"hour": 1, "minute": 27}
